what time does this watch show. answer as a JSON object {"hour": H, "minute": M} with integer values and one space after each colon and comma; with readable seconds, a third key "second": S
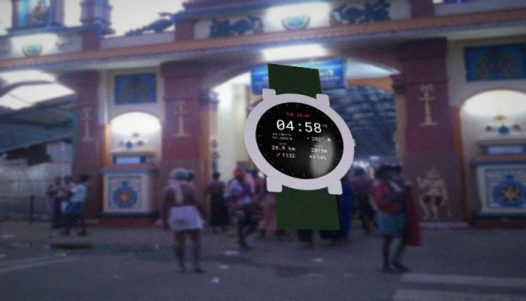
{"hour": 4, "minute": 58}
